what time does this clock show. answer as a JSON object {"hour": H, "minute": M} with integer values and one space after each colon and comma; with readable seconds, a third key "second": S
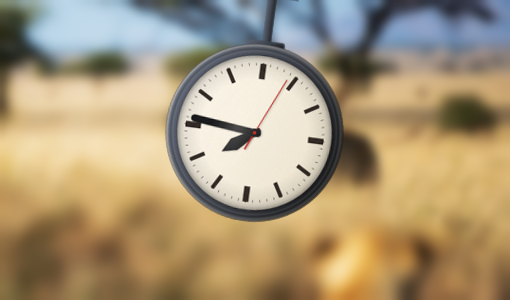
{"hour": 7, "minute": 46, "second": 4}
